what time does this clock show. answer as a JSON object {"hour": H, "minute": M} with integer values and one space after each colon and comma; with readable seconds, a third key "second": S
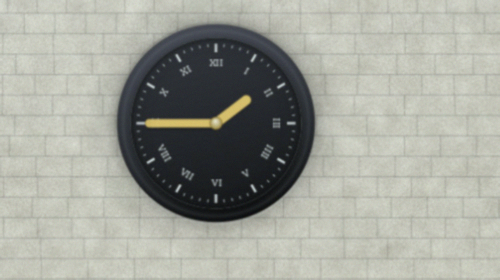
{"hour": 1, "minute": 45}
